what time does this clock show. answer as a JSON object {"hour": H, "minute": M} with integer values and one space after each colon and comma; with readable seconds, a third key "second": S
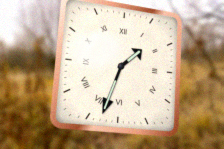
{"hour": 1, "minute": 33}
